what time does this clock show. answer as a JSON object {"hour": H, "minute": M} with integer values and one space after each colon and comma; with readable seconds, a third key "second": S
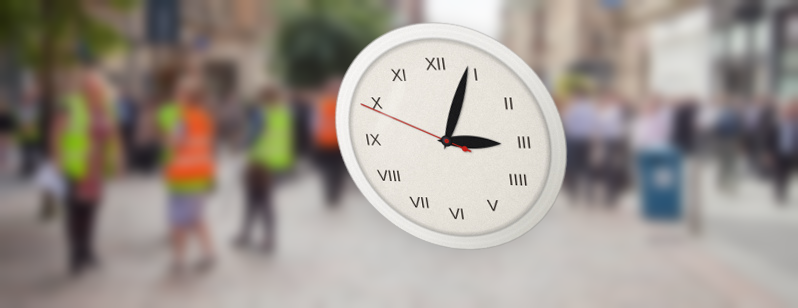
{"hour": 3, "minute": 3, "second": 49}
